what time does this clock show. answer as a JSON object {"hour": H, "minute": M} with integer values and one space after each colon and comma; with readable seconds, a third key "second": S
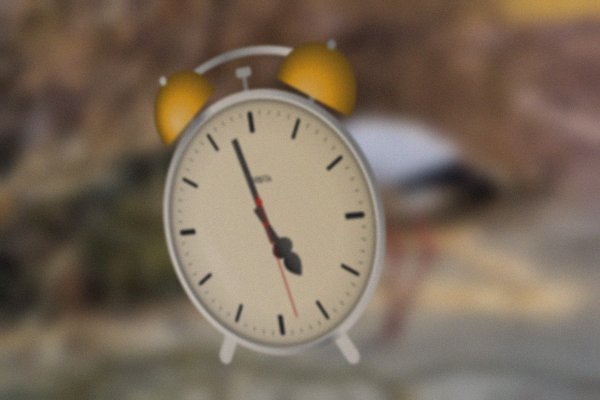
{"hour": 4, "minute": 57, "second": 28}
